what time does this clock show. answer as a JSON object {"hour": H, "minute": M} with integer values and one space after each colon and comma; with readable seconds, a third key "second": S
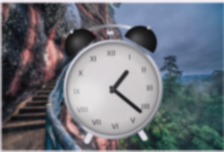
{"hour": 1, "minute": 22}
